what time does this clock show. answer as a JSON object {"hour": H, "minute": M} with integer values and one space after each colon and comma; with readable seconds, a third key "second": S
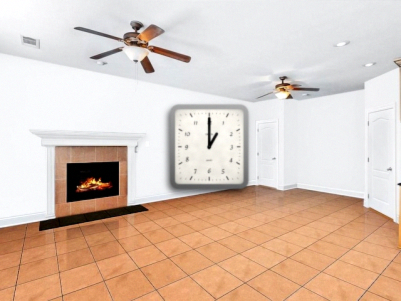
{"hour": 1, "minute": 0}
